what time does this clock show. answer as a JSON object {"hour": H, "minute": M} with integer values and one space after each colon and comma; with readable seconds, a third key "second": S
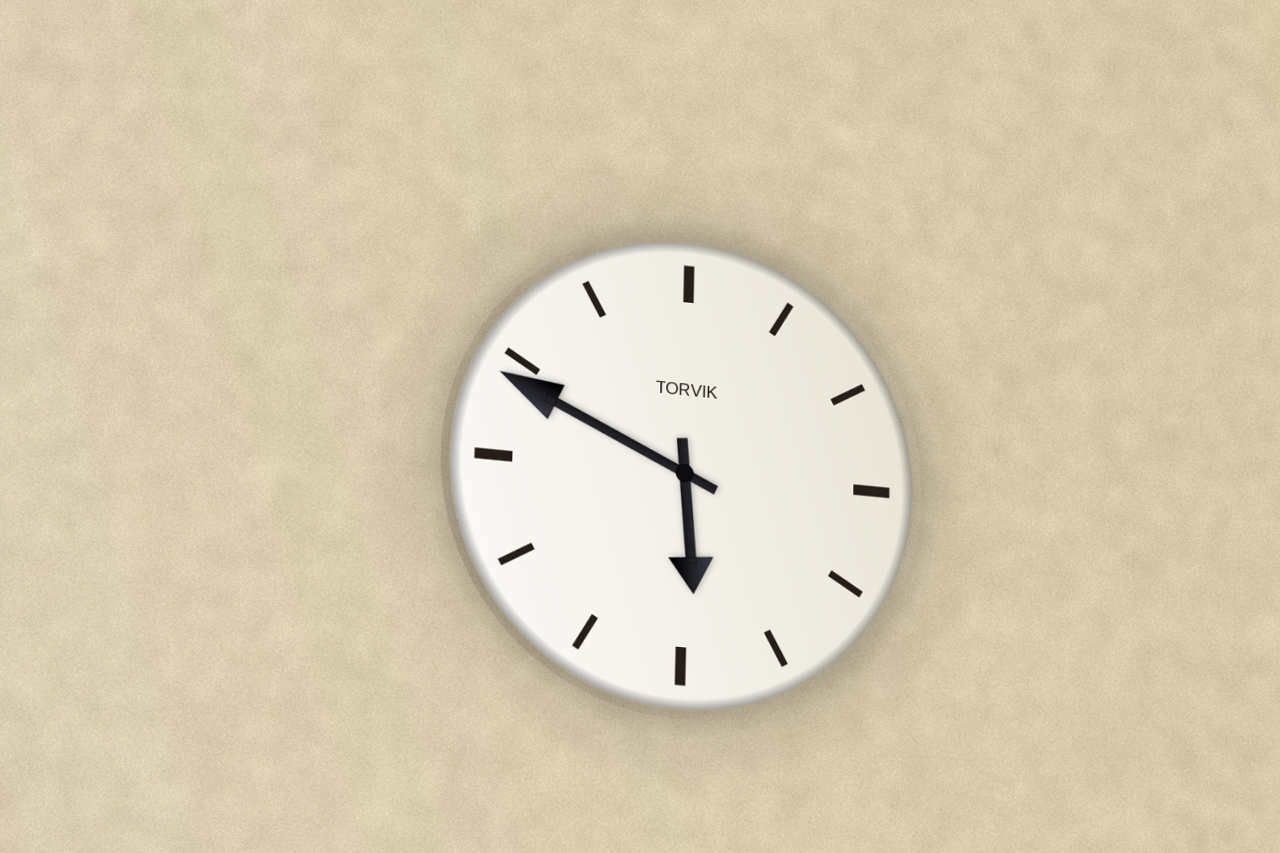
{"hour": 5, "minute": 49}
